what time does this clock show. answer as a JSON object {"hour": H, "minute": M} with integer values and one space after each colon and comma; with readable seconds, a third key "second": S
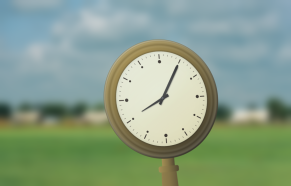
{"hour": 8, "minute": 5}
